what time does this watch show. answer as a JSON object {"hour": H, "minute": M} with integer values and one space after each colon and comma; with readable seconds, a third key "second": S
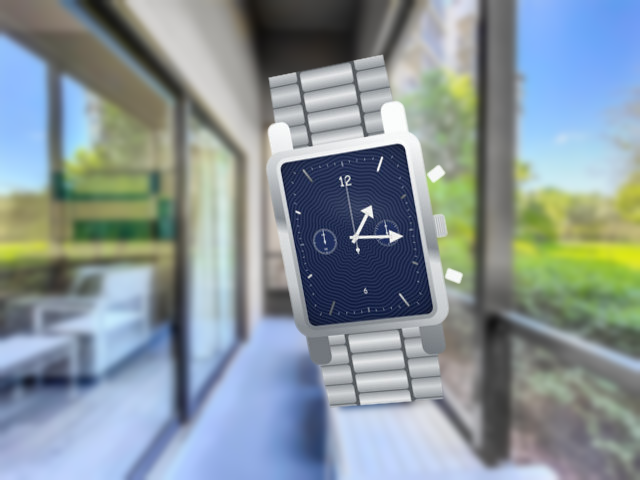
{"hour": 1, "minute": 16}
